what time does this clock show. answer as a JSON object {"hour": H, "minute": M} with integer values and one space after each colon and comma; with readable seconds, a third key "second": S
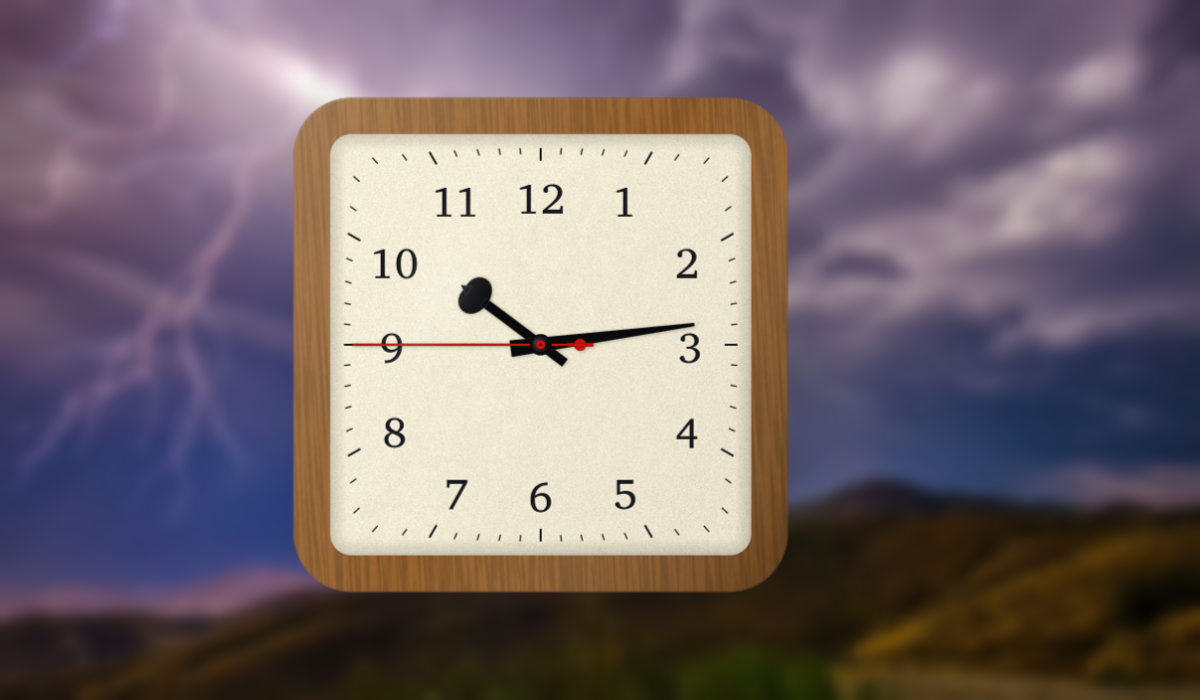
{"hour": 10, "minute": 13, "second": 45}
